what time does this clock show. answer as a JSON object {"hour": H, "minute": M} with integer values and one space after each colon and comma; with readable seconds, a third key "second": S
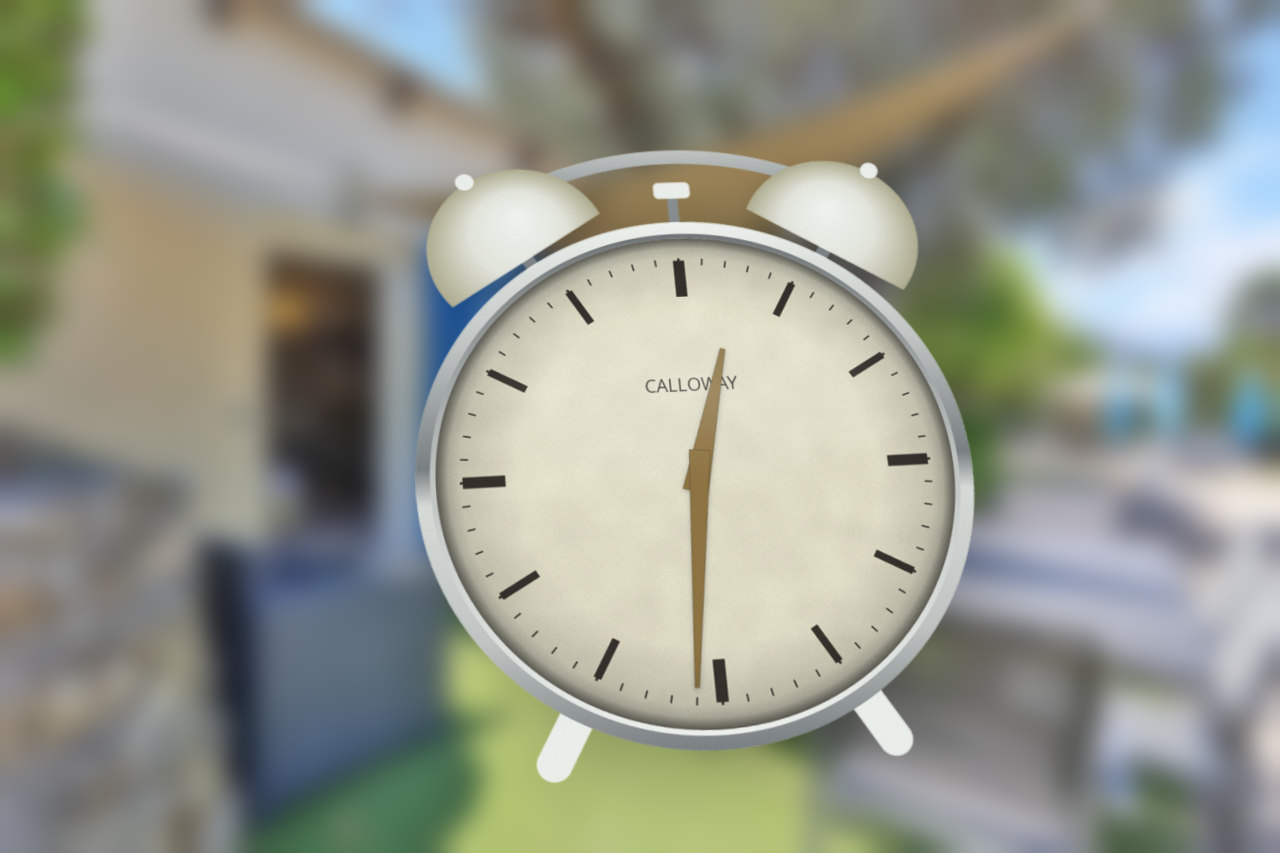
{"hour": 12, "minute": 31}
